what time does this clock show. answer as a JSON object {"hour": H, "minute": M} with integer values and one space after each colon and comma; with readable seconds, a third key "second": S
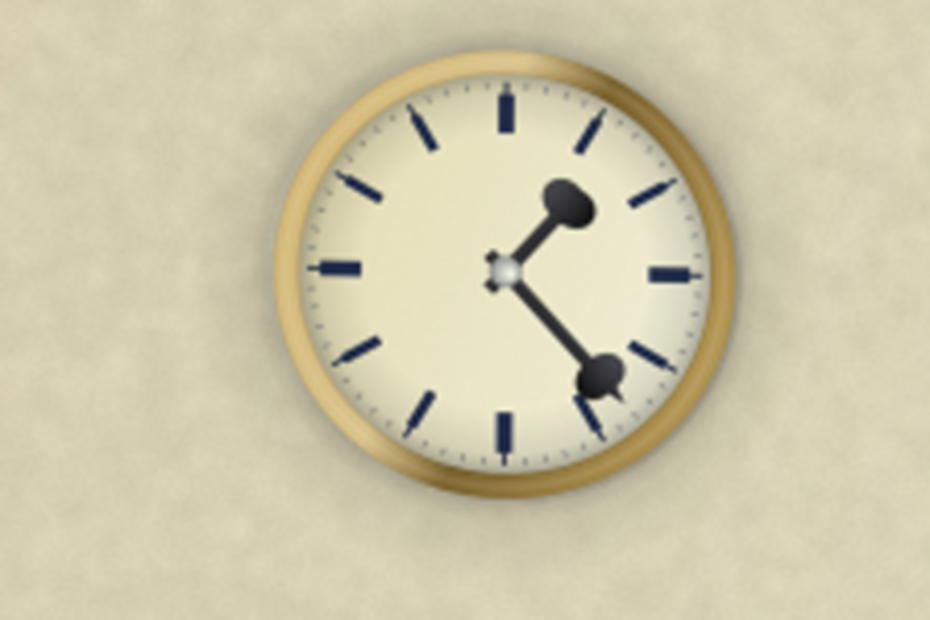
{"hour": 1, "minute": 23}
